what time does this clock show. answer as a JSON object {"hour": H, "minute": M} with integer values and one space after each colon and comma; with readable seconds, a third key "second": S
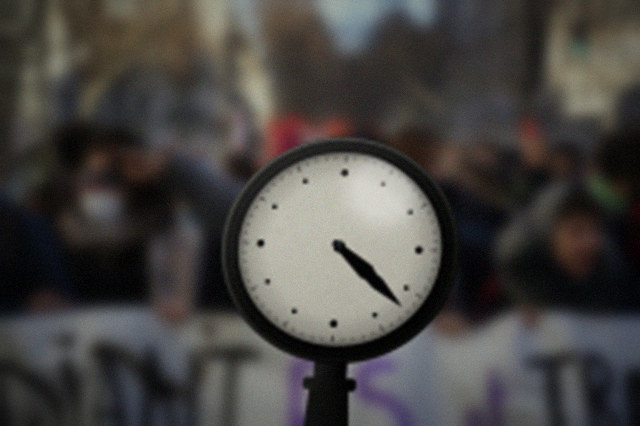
{"hour": 4, "minute": 22}
